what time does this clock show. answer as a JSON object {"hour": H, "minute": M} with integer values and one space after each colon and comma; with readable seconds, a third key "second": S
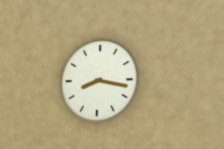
{"hour": 8, "minute": 17}
